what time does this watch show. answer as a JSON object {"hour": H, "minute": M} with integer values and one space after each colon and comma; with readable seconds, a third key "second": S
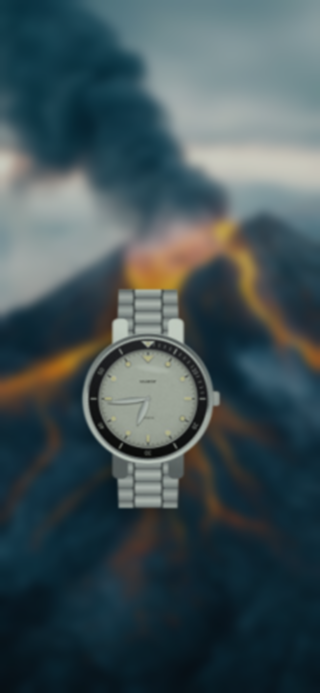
{"hour": 6, "minute": 44}
